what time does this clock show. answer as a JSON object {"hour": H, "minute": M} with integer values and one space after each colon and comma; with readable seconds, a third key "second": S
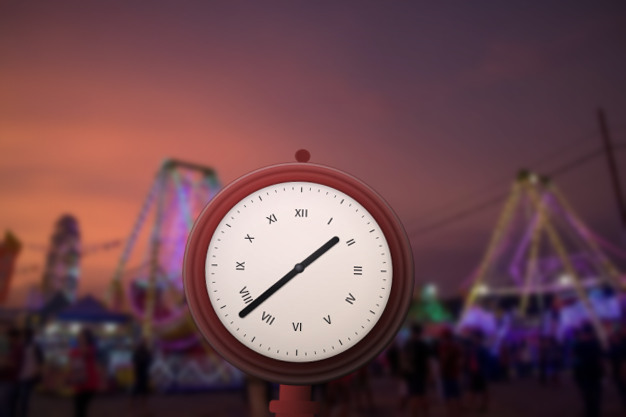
{"hour": 1, "minute": 38}
